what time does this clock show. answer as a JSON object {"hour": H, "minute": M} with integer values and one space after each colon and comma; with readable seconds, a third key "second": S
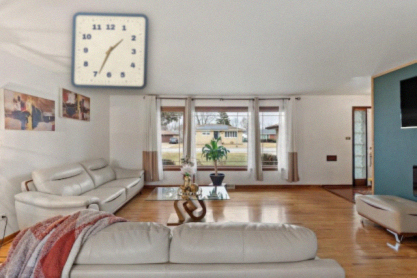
{"hour": 1, "minute": 34}
